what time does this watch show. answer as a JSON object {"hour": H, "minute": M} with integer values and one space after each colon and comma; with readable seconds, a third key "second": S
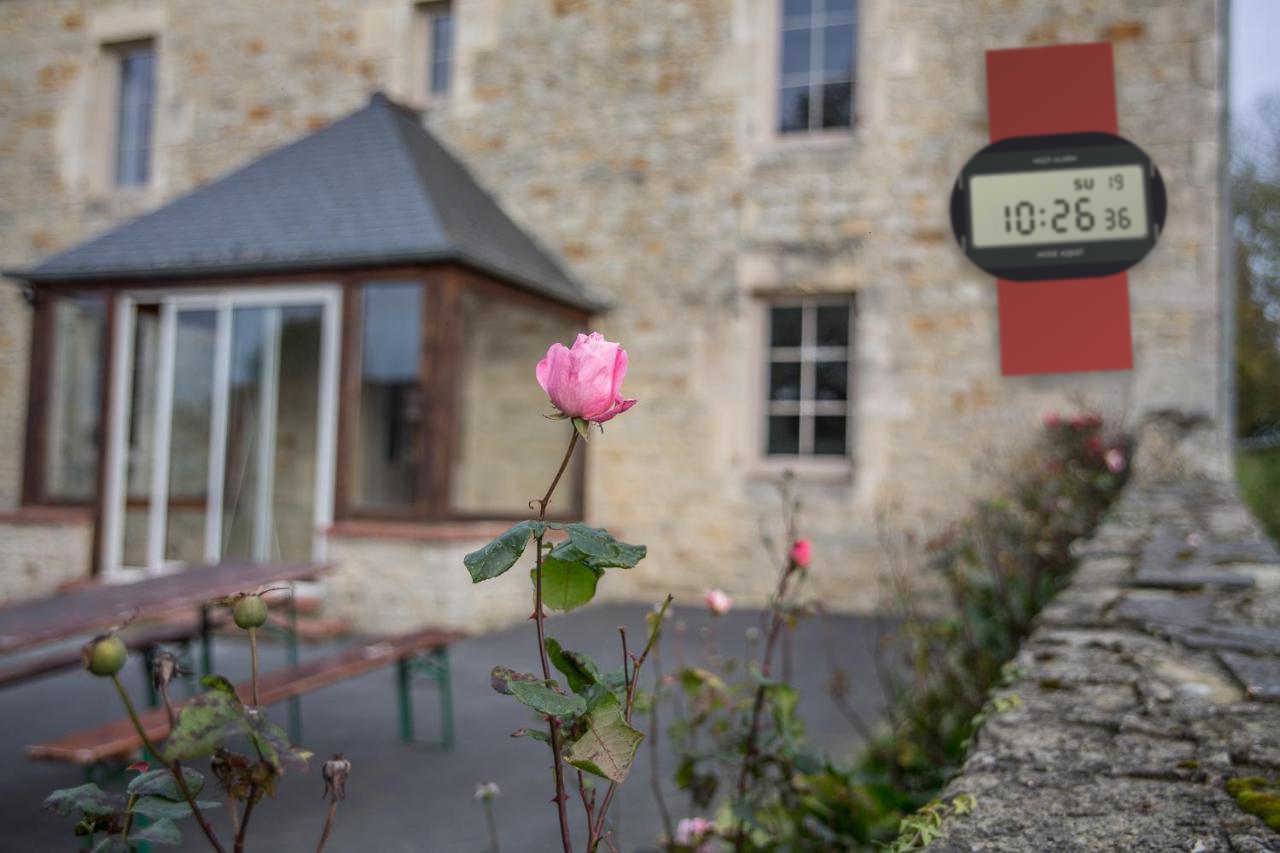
{"hour": 10, "minute": 26, "second": 36}
